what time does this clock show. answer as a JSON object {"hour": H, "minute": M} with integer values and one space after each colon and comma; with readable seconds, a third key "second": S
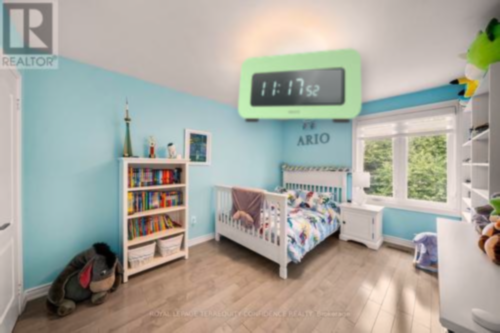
{"hour": 11, "minute": 17}
